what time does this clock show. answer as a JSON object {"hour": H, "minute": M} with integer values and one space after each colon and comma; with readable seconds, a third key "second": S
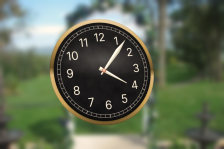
{"hour": 4, "minute": 7}
